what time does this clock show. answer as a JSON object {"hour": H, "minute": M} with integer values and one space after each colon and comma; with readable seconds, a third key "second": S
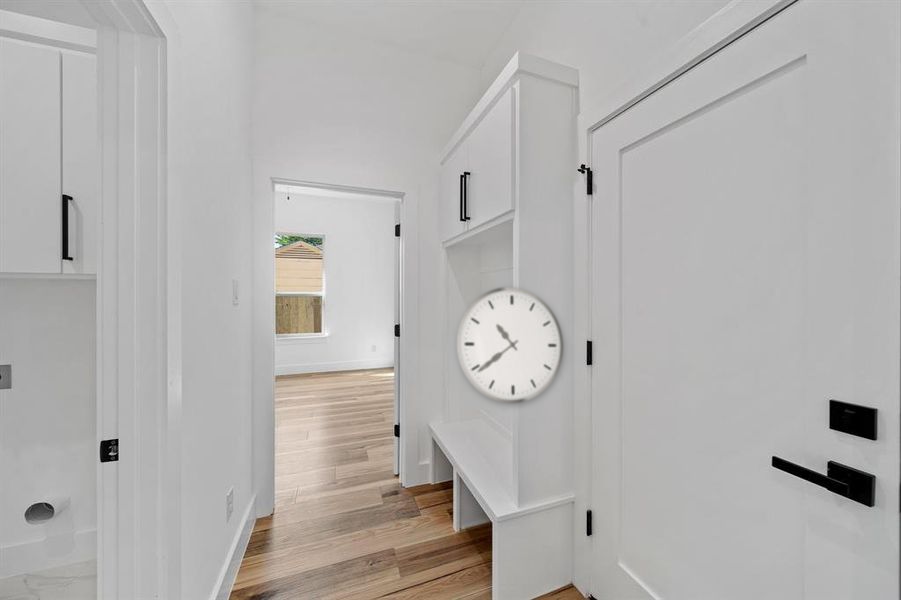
{"hour": 10, "minute": 39}
